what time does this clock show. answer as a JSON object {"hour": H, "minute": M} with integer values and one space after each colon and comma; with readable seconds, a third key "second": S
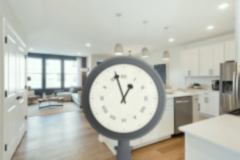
{"hour": 12, "minute": 57}
